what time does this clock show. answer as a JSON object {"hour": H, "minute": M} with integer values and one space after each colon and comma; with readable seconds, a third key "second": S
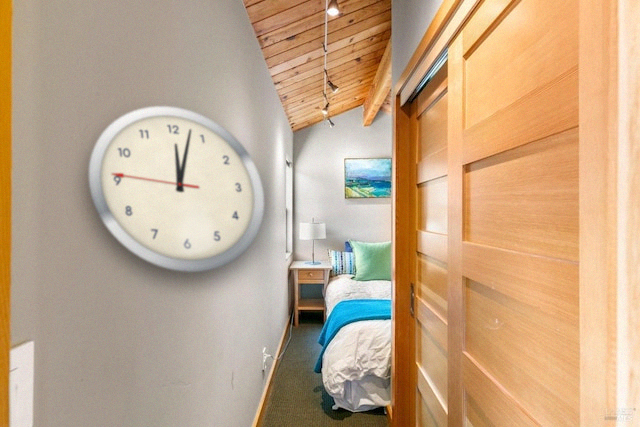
{"hour": 12, "minute": 2, "second": 46}
